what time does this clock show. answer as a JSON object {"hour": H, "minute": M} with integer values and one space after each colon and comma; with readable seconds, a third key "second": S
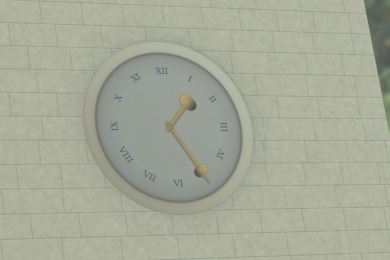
{"hour": 1, "minute": 25}
